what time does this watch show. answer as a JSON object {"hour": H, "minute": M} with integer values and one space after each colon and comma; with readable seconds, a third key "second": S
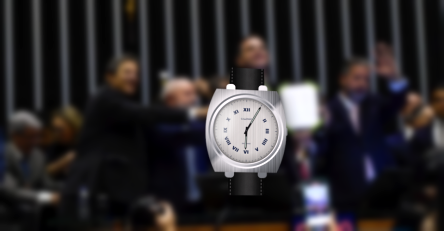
{"hour": 6, "minute": 5}
